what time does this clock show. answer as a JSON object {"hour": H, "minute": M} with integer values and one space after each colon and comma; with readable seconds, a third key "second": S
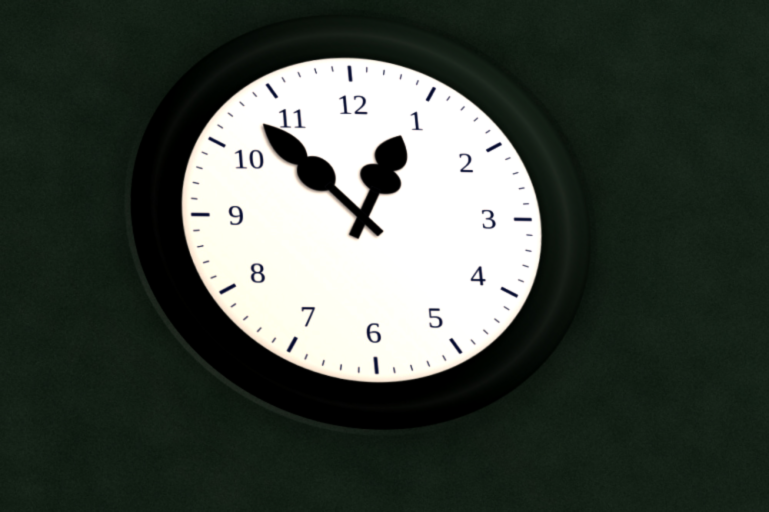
{"hour": 12, "minute": 53}
